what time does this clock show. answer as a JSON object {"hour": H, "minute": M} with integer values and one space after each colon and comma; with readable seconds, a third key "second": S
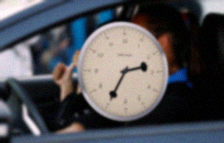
{"hour": 2, "minute": 35}
